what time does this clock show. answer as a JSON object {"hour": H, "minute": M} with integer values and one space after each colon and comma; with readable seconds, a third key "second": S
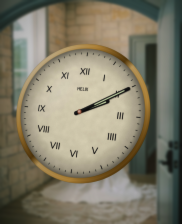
{"hour": 2, "minute": 10}
